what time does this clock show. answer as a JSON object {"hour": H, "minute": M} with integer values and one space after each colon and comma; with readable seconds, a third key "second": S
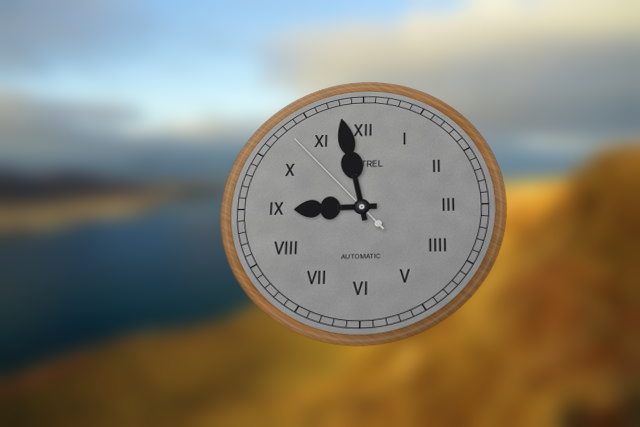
{"hour": 8, "minute": 57, "second": 53}
